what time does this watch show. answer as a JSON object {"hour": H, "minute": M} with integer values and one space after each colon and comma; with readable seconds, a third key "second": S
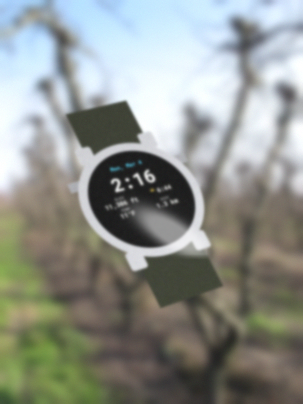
{"hour": 2, "minute": 16}
